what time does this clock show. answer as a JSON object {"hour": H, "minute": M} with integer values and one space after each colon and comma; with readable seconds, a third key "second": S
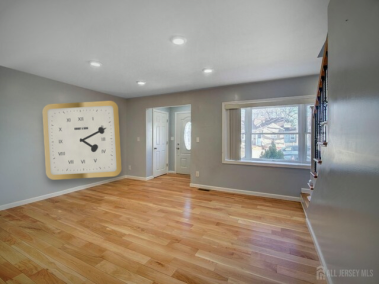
{"hour": 4, "minute": 11}
